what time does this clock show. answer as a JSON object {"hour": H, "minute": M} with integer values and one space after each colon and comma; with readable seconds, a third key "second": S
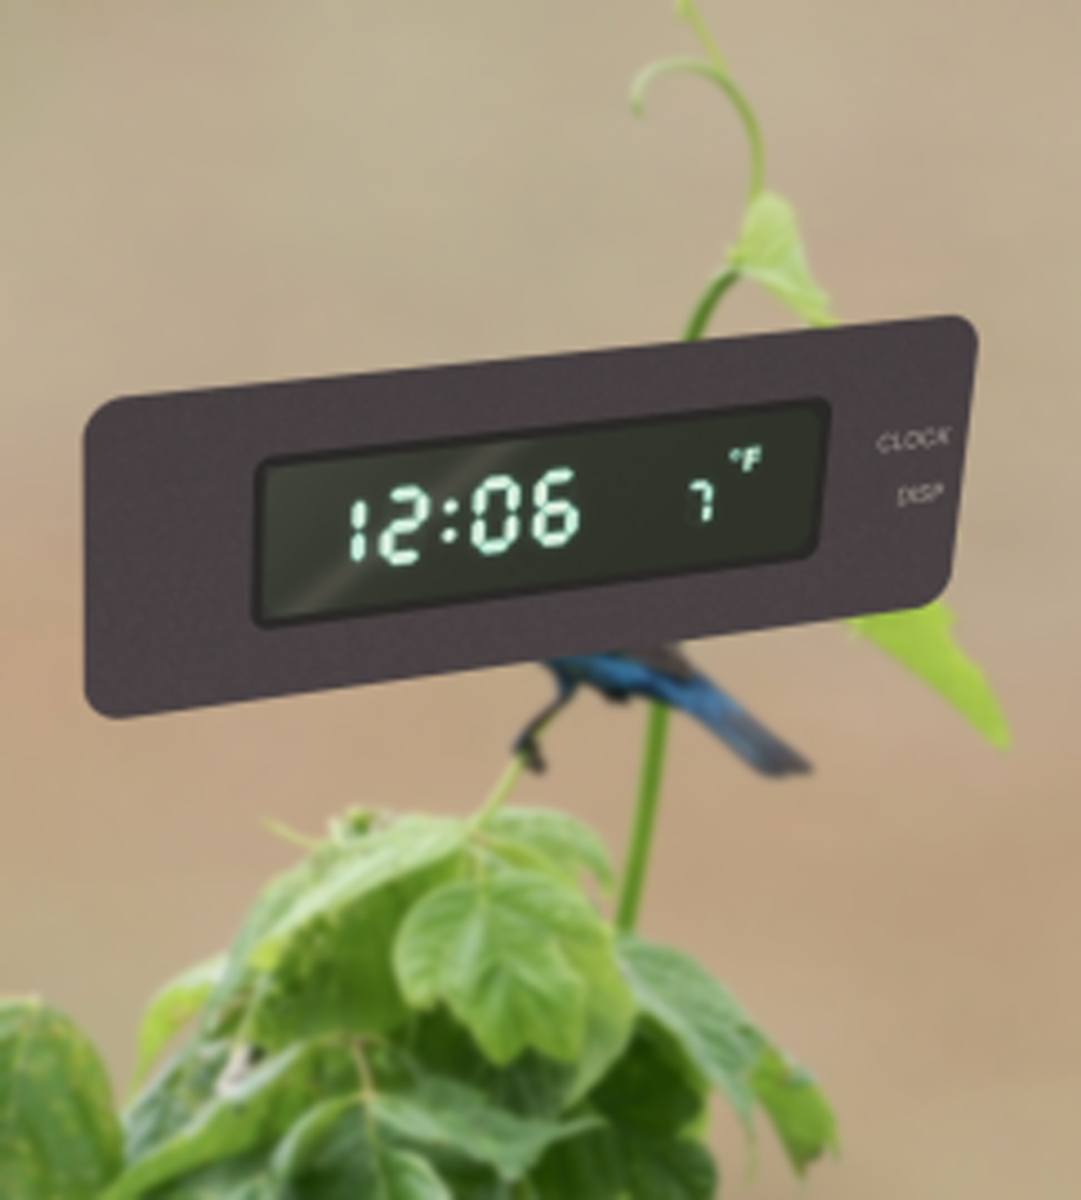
{"hour": 12, "minute": 6}
